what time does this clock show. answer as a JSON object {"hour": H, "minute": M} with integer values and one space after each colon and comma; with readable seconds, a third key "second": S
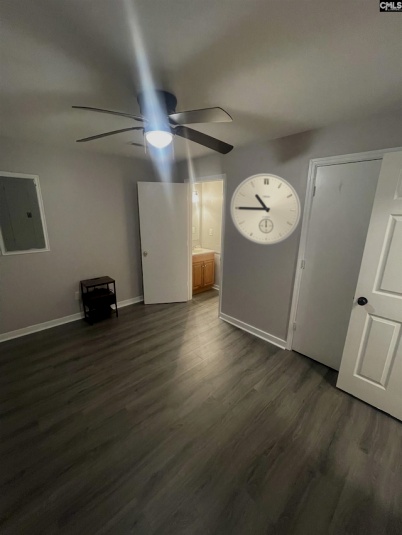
{"hour": 10, "minute": 45}
